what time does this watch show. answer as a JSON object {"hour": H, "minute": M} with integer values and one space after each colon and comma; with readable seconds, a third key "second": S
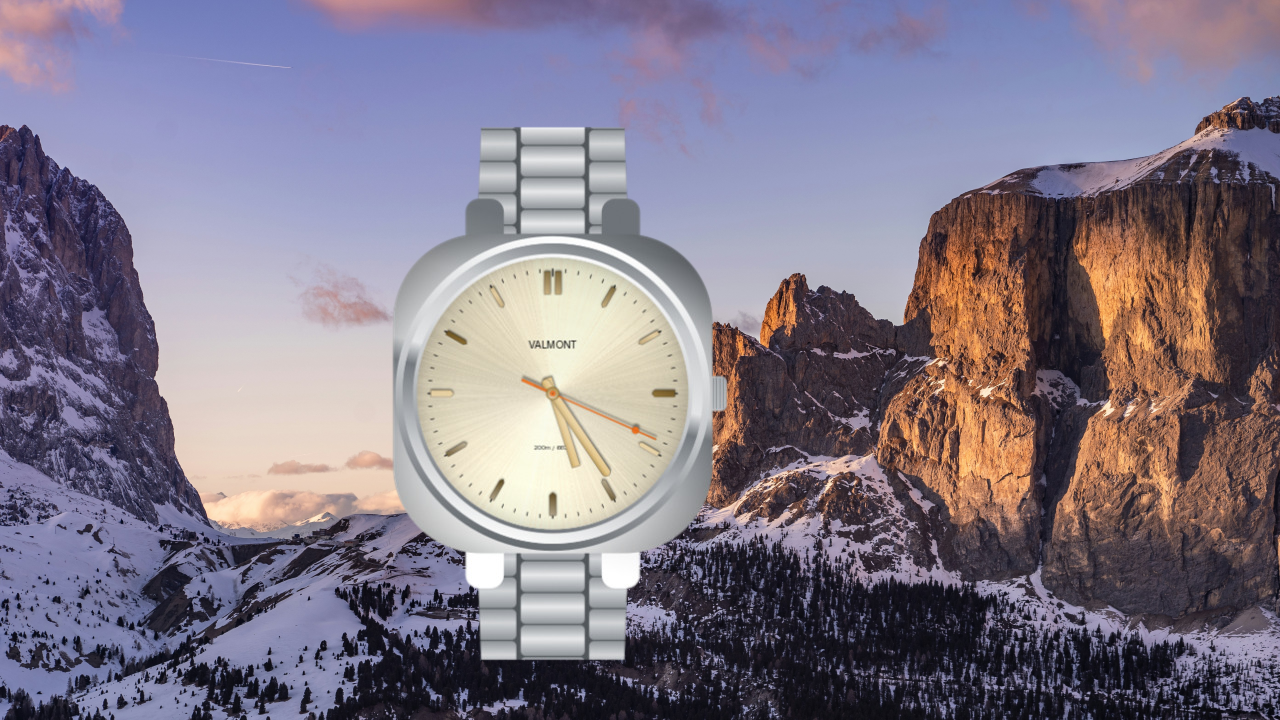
{"hour": 5, "minute": 24, "second": 19}
